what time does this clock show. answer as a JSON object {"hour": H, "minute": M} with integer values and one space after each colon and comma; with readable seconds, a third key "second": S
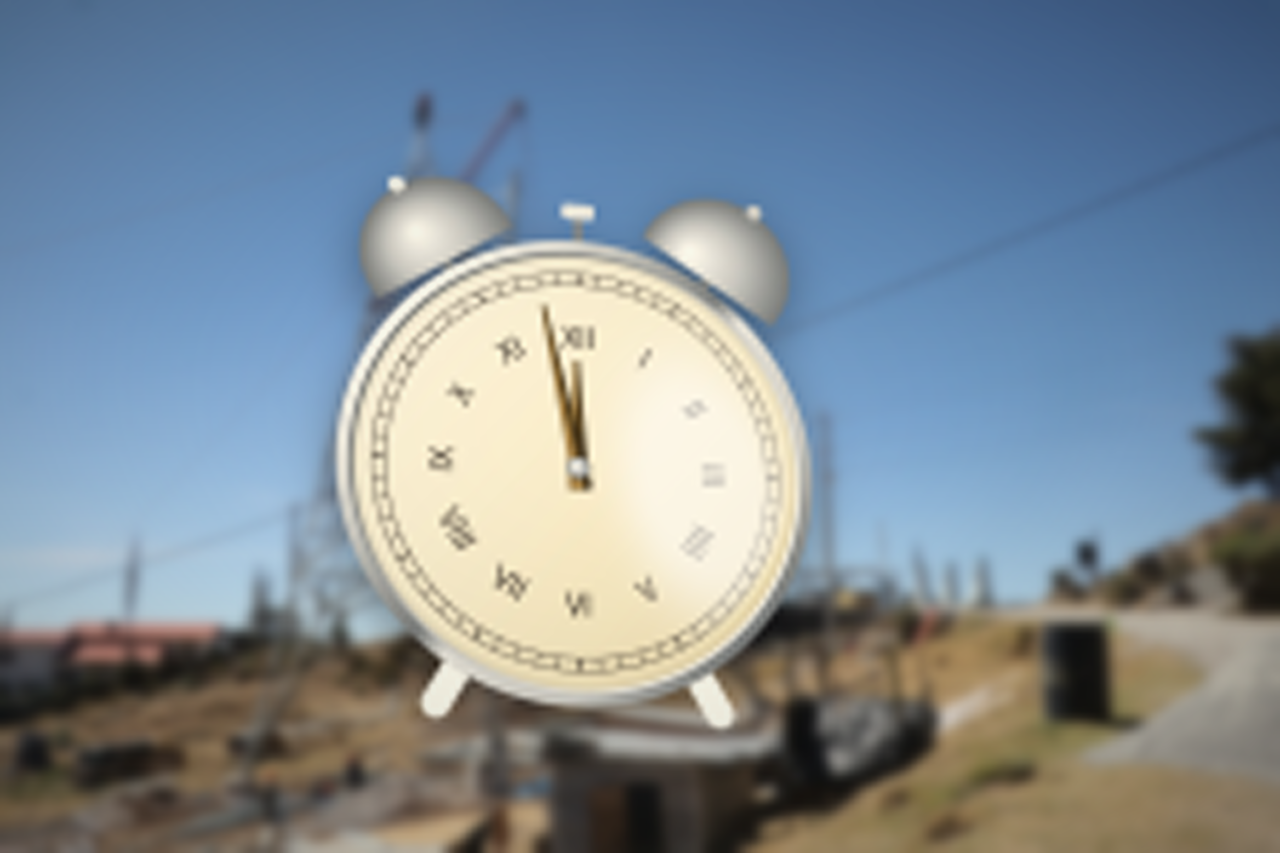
{"hour": 11, "minute": 58}
